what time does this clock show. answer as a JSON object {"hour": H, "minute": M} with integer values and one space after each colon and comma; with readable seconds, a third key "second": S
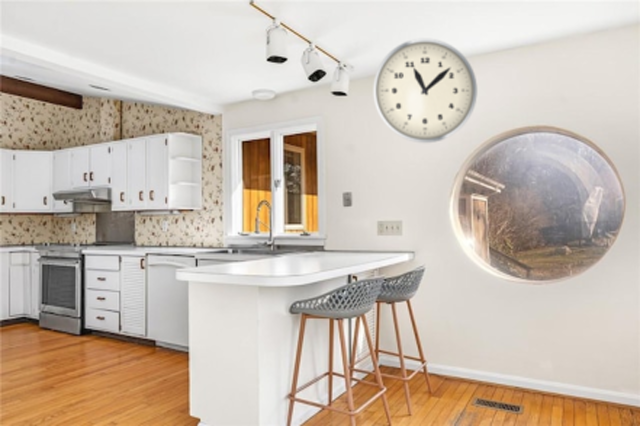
{"hour": 11, "minute": 8}
